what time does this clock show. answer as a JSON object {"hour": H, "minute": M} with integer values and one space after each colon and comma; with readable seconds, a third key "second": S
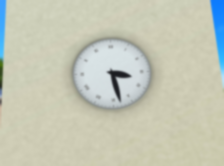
{"hour": 3, "minute": 28}
